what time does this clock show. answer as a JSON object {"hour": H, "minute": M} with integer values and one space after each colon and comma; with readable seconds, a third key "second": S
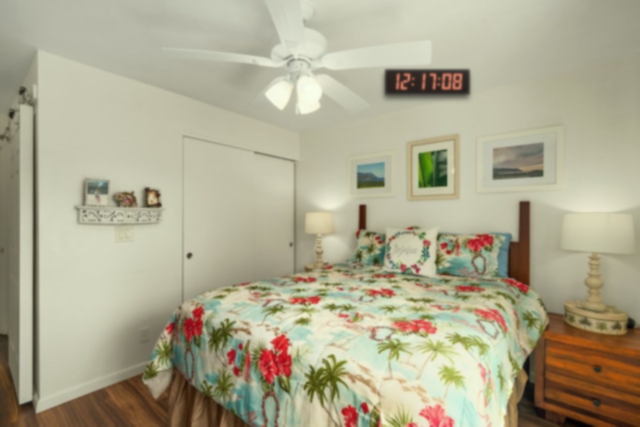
{"hour": 12, "minute": 17, "second": 8}
